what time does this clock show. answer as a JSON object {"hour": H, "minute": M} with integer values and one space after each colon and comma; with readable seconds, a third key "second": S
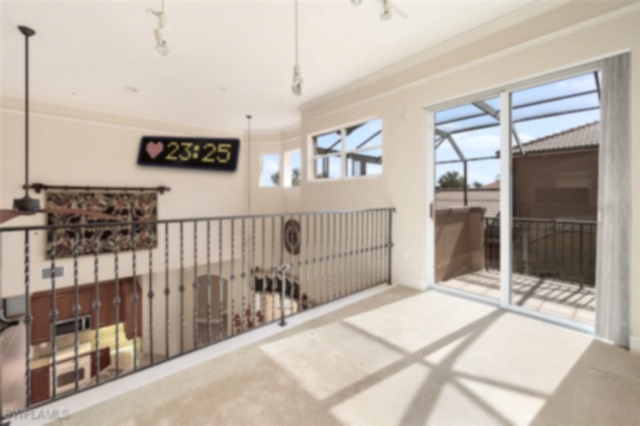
{"hour": 23, "minute": 25}
